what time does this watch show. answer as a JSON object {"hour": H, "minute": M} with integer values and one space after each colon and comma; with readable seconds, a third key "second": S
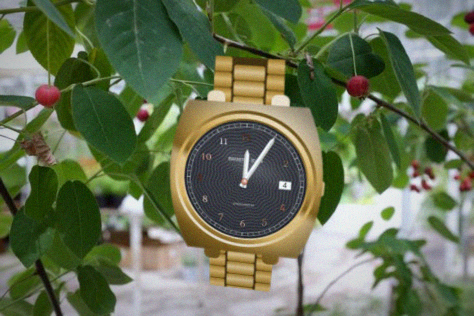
{"hour": 12, "minute": 5}
